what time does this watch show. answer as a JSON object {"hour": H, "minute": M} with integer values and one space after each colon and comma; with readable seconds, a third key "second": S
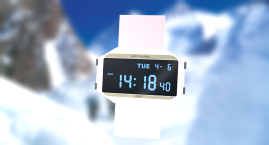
{"hour": 14, "minute": 18, "second": 40}
